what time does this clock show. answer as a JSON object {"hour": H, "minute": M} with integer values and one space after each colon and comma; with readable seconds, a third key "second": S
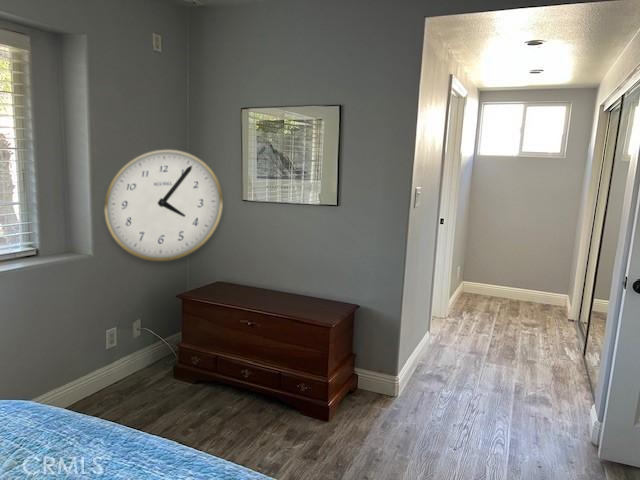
{"hour": 4, "minute": 6}
